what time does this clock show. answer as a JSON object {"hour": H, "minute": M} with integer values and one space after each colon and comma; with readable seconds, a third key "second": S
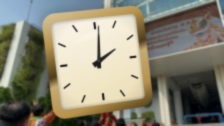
{"hour": 2, "minute": 1}
